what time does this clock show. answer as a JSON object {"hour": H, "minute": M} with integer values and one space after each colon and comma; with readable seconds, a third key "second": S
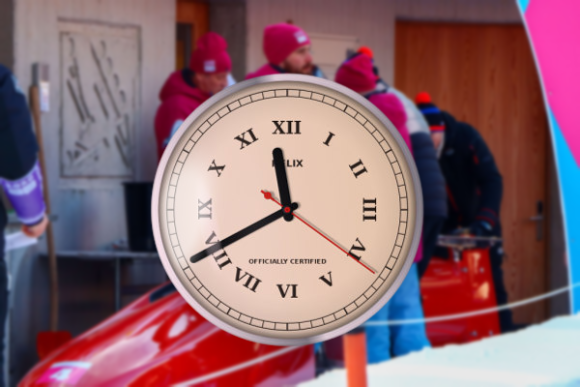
{"hour": 11, "minute": 40, "second": 21}
